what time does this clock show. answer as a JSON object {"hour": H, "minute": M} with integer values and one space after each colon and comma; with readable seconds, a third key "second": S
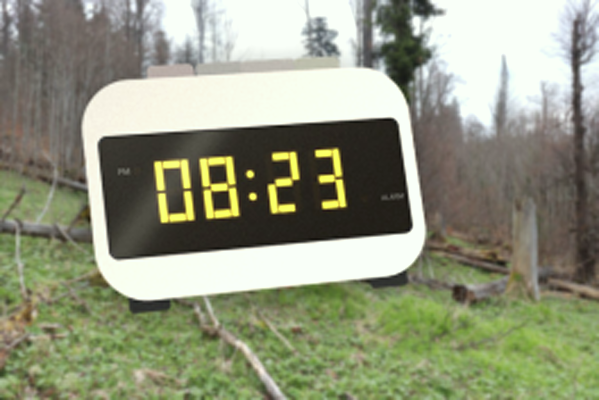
{"hour": 8, "minute": 23}
